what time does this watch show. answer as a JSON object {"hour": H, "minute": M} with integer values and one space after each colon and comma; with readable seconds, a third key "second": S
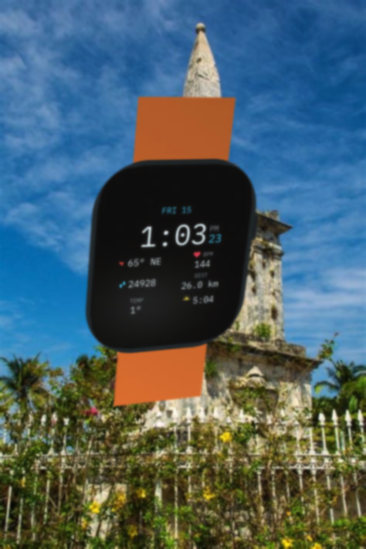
{"hour": 1, "minute": 3, "second": 23}
